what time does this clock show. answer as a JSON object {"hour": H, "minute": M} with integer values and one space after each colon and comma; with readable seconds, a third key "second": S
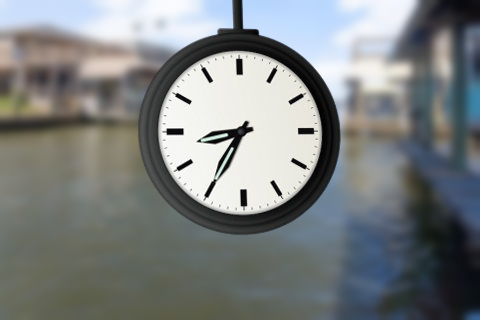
{"hour": 8, "minute": 35}
